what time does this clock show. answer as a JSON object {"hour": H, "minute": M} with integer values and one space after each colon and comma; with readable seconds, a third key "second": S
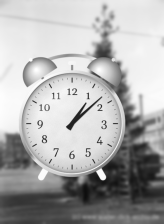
{"hour": 1, "minute": 8}
